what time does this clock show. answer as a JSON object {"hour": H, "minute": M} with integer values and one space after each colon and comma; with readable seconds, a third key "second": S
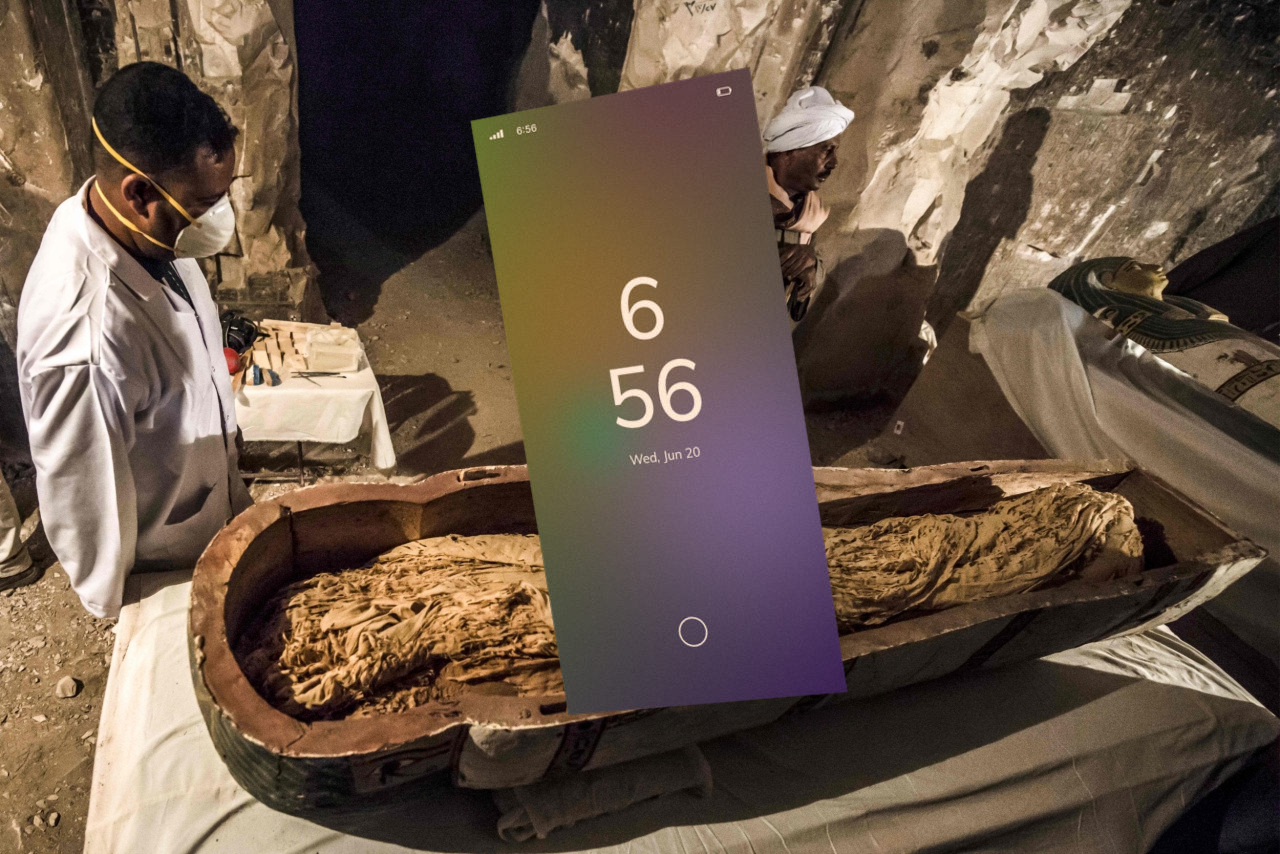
{"hour": 6, "minute": 56}
